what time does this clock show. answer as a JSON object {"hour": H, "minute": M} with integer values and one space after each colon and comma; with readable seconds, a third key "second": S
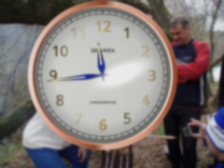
{"hour": 11, "minute": 44}
